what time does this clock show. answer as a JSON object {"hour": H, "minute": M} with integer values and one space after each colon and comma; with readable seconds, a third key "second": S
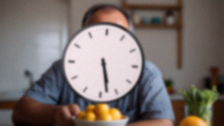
{"hour": 5, "minute": 28}
